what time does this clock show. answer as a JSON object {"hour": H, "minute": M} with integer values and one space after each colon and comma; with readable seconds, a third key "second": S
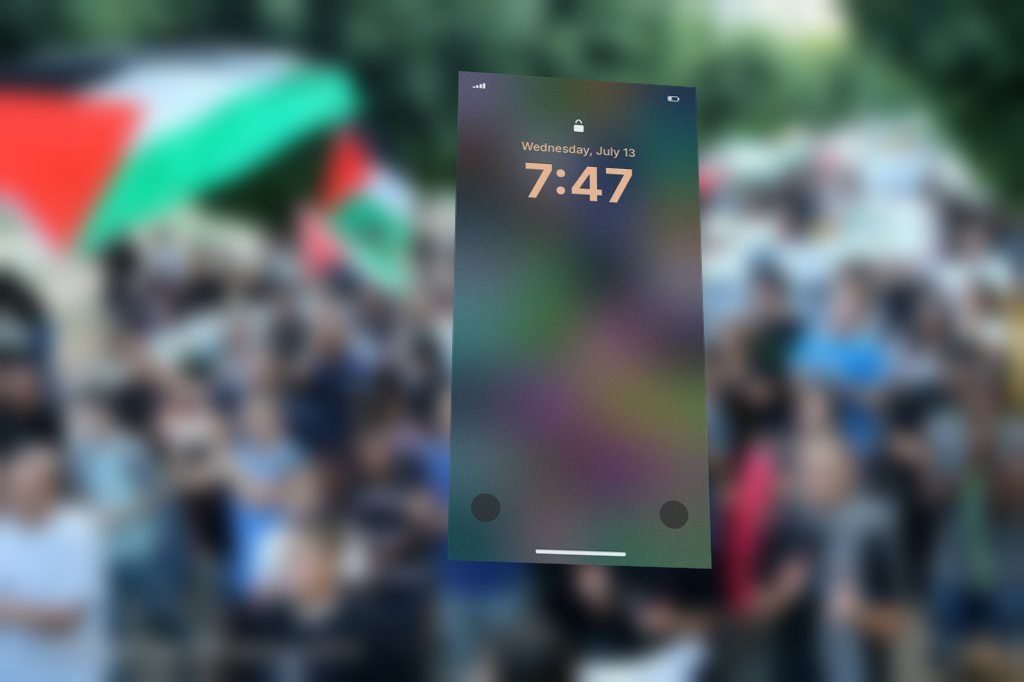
{"hour": 7, "minute": 47}
